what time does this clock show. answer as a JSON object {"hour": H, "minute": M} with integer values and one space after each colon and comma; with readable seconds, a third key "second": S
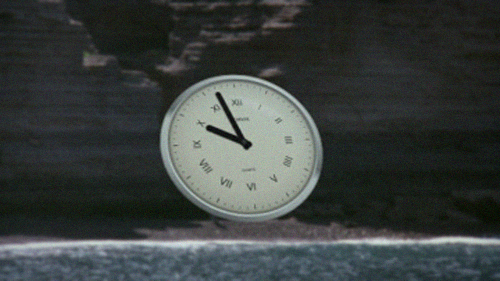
{"hour": 9, "minute": 57}
